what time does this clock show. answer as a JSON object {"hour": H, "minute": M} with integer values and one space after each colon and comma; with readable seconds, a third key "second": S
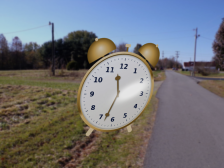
{"hour": 11, "minute": 33}
